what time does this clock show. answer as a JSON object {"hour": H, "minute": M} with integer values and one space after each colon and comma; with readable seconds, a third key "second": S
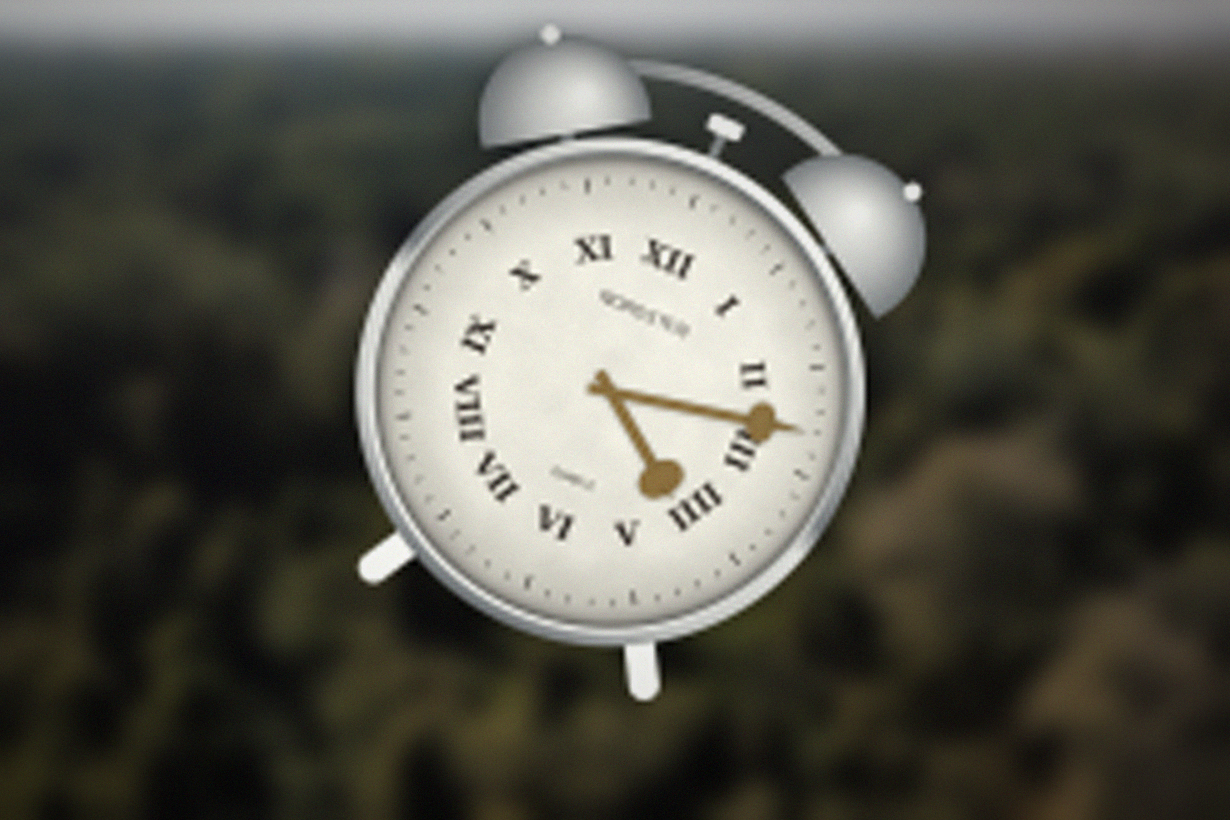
{"hour": 4, "minute": 13}
